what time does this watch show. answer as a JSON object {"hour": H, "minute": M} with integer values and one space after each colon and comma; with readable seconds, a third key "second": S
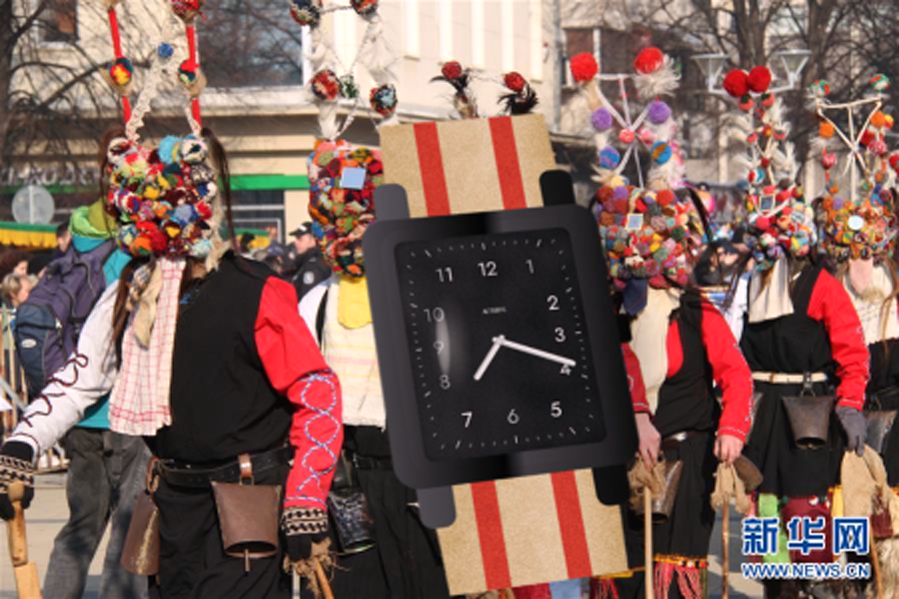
{"hour": 7, "minute": 19}
